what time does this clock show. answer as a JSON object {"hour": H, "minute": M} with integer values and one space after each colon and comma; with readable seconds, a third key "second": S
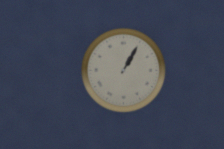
{"hour": 1, "minute": 5}
